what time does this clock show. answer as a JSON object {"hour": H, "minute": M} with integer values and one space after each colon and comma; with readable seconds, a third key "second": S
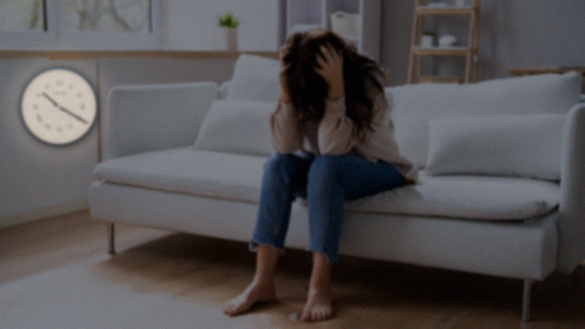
{"hour": 10, "minute": 20}
